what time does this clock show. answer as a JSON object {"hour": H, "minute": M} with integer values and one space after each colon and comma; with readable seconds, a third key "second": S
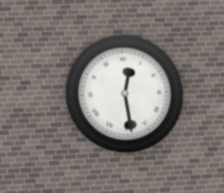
{"hour": 12, "minute": 29}
